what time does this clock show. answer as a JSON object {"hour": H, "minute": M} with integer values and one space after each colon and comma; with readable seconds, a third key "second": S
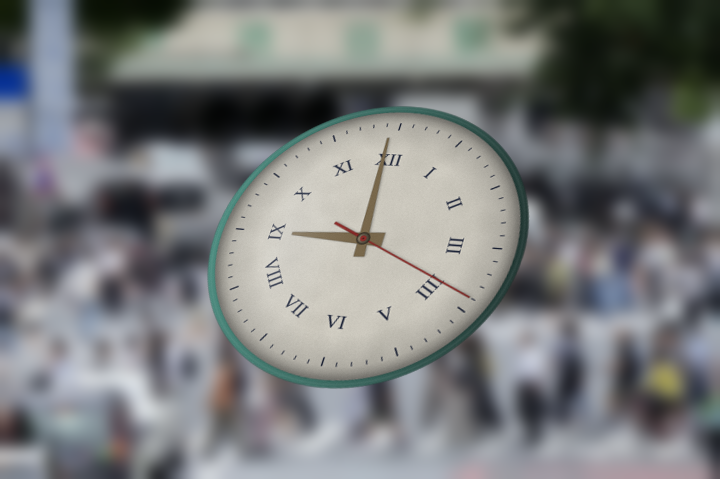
{"hour": 8, "minute": 59, "second": 19}
